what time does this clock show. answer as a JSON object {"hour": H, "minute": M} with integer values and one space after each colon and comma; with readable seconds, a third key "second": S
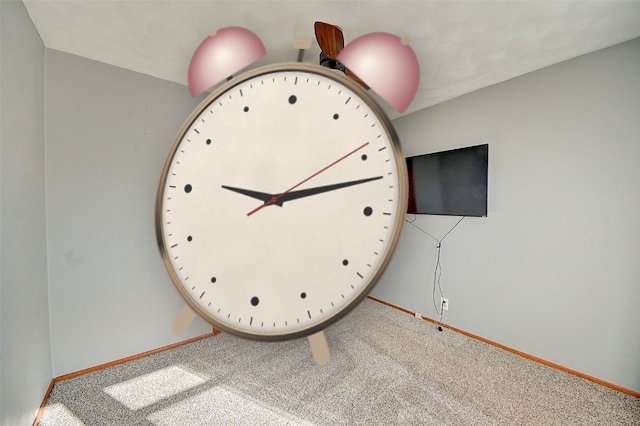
{"hour": 9, "minute": 12, "second": 9}
